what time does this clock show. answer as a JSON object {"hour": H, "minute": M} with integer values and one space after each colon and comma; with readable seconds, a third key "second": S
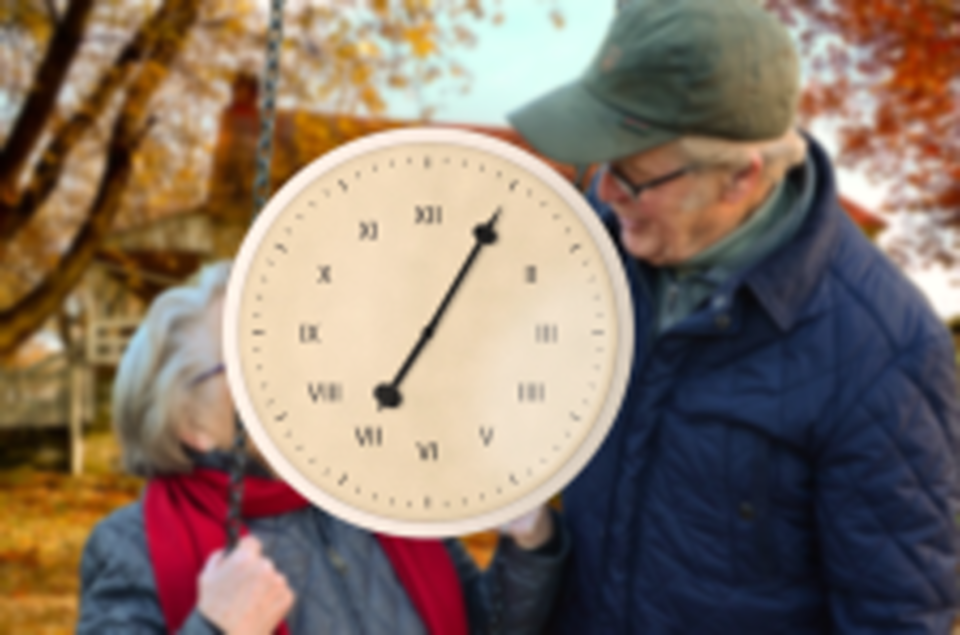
{"hour": 7, "minute": 5}
